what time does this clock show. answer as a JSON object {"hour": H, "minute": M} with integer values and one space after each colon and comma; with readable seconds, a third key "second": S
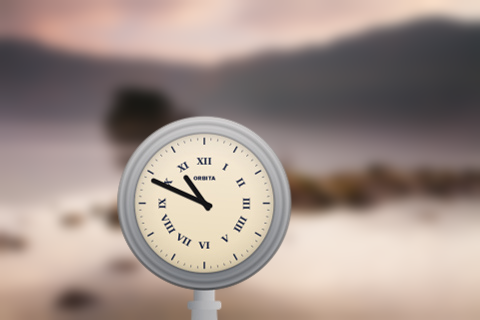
{"hour": 10, "minute": 49}
